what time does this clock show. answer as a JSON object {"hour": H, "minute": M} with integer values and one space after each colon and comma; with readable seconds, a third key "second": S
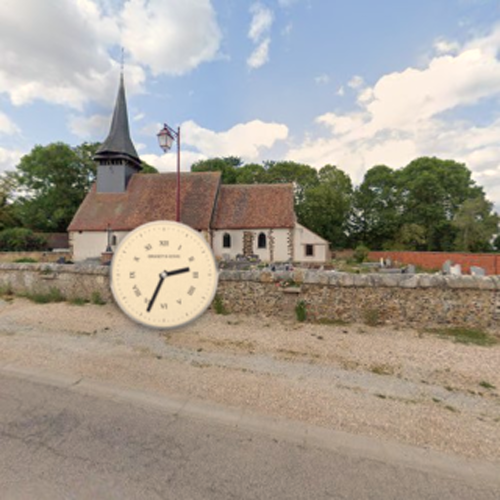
{"hour": 2, "minute": 34}
